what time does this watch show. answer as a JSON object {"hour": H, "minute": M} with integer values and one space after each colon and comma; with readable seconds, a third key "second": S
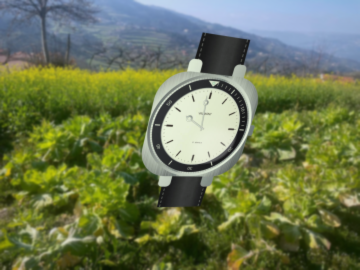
{"hour": 9, "minute": 59}
